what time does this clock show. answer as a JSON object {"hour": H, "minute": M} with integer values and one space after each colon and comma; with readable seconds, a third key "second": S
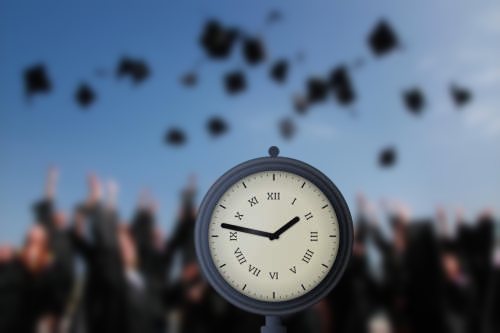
{"hour": 1, "minute": 47}
